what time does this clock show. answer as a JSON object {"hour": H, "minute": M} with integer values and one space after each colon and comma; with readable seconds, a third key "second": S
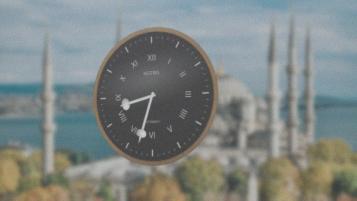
{"hour": 8, "minute": 33}
